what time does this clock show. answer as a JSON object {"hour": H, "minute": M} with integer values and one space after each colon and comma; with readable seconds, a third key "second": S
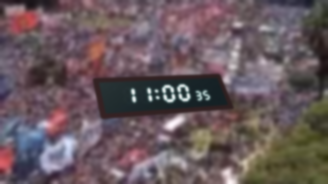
{"hour": 11, "minute": 0}
